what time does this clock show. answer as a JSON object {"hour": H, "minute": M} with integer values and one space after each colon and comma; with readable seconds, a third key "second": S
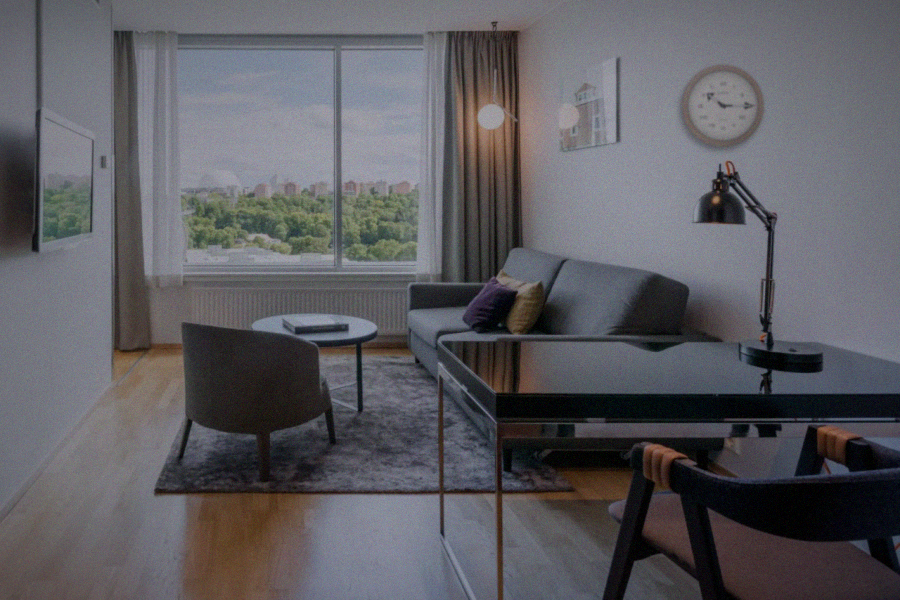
{"hour": 10, "minute": 15}
